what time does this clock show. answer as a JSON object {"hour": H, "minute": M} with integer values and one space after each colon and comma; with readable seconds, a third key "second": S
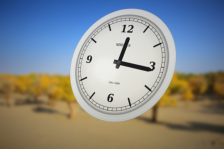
{"hour": 12, "minute": 16}
